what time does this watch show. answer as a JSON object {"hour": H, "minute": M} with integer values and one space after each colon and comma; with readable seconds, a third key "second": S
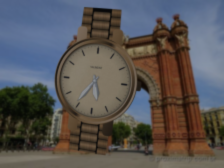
{"hour": 5, "minute": 36}
